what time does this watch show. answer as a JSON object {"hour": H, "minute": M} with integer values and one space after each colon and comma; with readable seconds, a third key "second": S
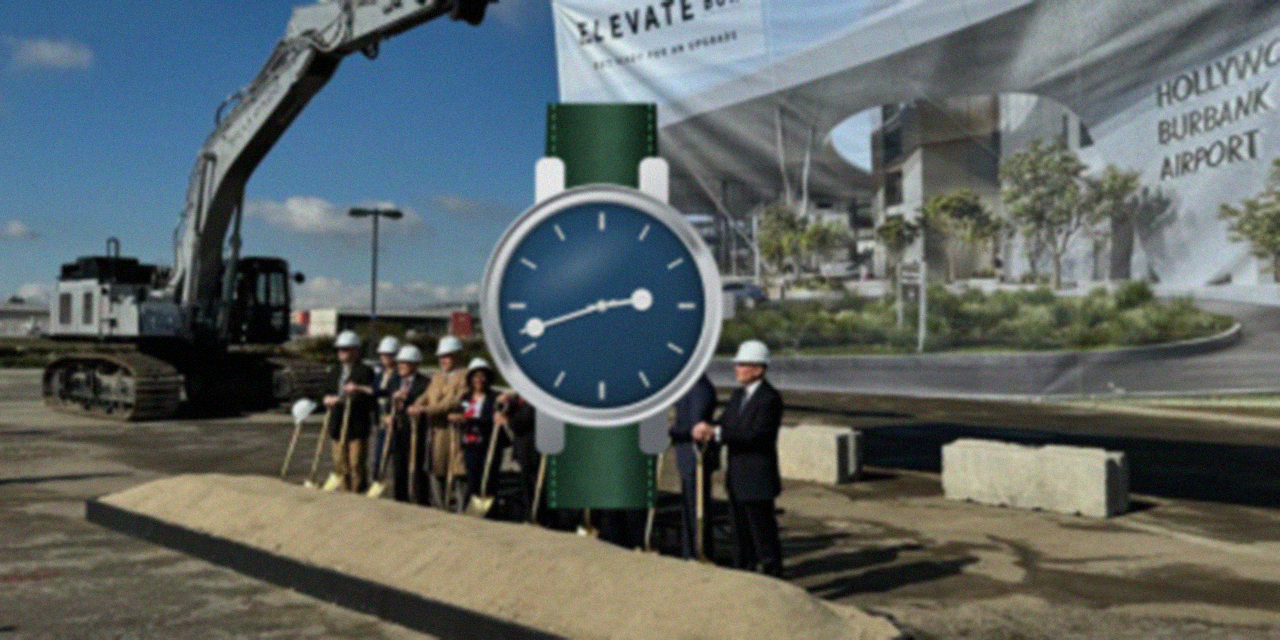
{"hour": 2, "minute": 42}
